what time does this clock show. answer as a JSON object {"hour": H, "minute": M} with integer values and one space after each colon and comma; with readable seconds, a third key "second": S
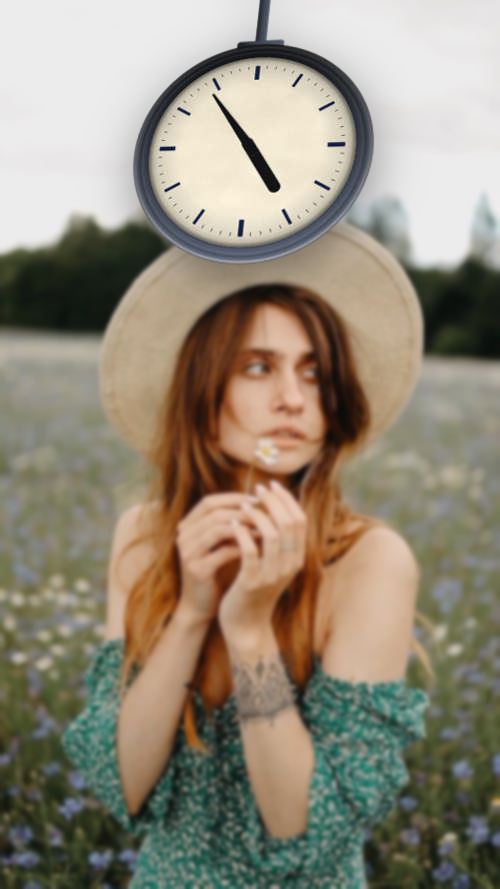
{"hour": 4, "minute": 54}
